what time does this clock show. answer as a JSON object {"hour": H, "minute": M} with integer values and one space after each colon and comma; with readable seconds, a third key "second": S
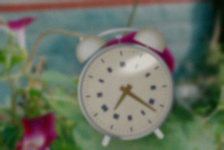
{"hour": 7, "minute": 22}
